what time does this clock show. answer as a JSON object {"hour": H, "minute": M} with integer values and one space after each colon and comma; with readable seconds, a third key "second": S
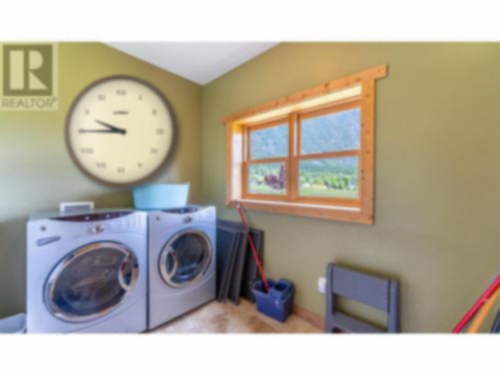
{"hour": 9, "minute": 45}
